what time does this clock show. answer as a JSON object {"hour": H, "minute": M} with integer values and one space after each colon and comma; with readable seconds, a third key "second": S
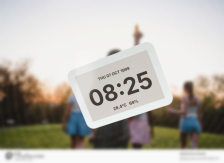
{"hour": 8, "minute": 25}
